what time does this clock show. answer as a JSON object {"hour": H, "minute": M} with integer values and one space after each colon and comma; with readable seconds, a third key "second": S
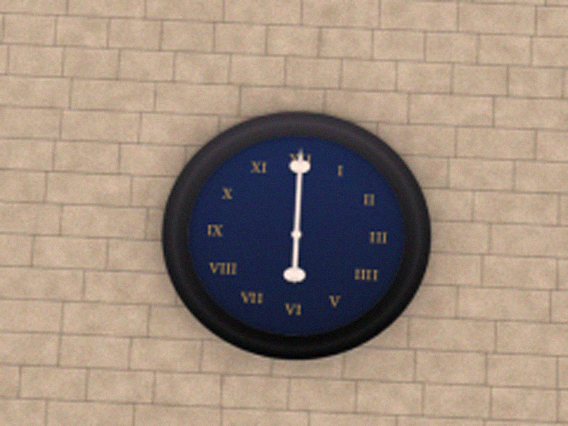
{"hour": 6, "minute": 0}
